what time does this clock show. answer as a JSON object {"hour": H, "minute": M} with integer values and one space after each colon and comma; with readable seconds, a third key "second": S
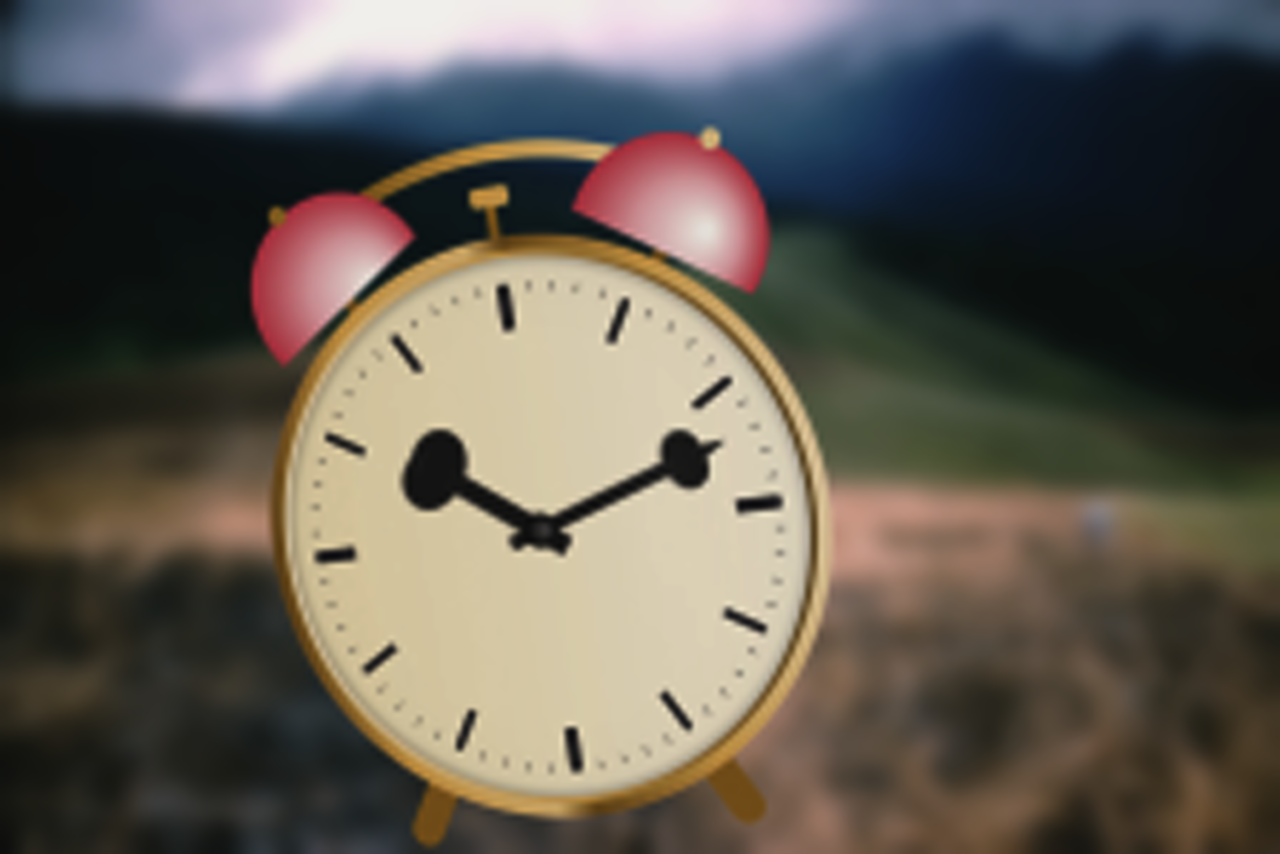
{"hour": 10, "minute": 12}
